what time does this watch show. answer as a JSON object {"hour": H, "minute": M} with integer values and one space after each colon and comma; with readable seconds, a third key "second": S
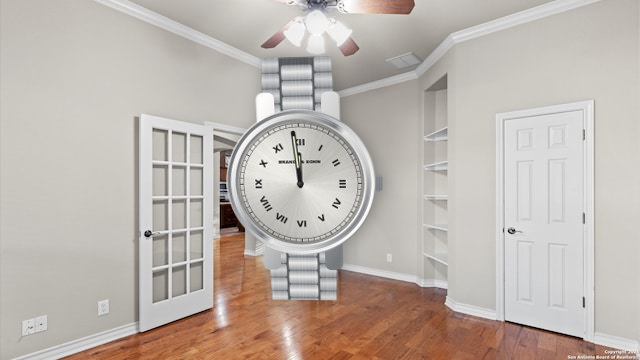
{"hour": 11, "minute": 59}
